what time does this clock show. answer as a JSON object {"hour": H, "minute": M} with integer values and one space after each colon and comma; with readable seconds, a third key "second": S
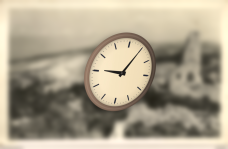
{"hour": 9, "minute": 5}
